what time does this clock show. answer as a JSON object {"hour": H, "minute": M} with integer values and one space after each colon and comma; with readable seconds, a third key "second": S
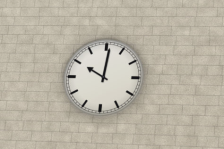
{"hour": 10, "minute": 1}
